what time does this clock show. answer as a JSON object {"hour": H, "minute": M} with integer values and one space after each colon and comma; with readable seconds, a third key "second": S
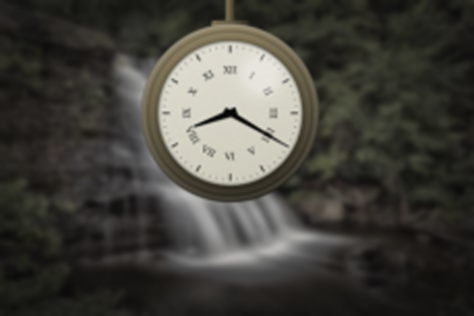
{"hour": 8, "minute": 20}
